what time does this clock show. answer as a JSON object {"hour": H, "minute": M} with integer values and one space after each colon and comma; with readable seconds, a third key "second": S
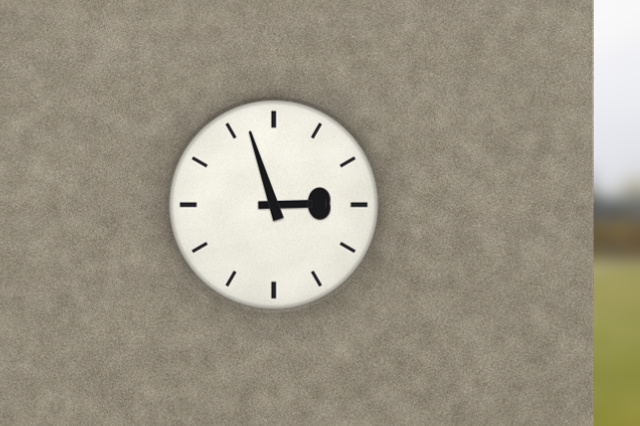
{"hour": 2, "minute": 57}
